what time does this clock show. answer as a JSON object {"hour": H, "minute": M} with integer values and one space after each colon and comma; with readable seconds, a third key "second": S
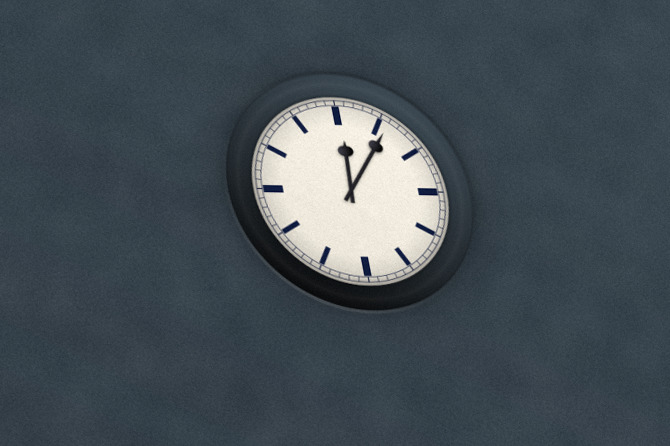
{"hour": 12, "minute": 6}
